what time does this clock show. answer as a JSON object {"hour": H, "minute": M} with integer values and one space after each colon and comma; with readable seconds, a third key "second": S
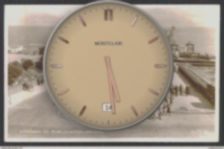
{"hour": 5, "minute": 29}
